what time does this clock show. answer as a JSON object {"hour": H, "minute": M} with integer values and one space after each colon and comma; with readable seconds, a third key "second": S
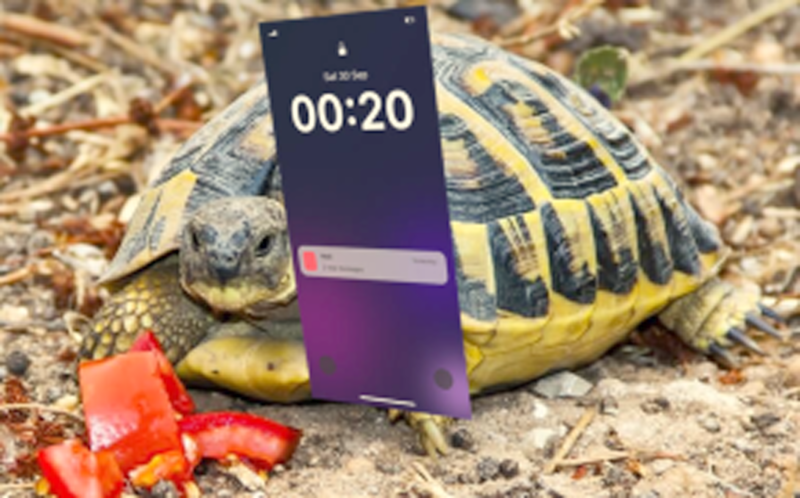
{"hour": 0, "minute": 20}
